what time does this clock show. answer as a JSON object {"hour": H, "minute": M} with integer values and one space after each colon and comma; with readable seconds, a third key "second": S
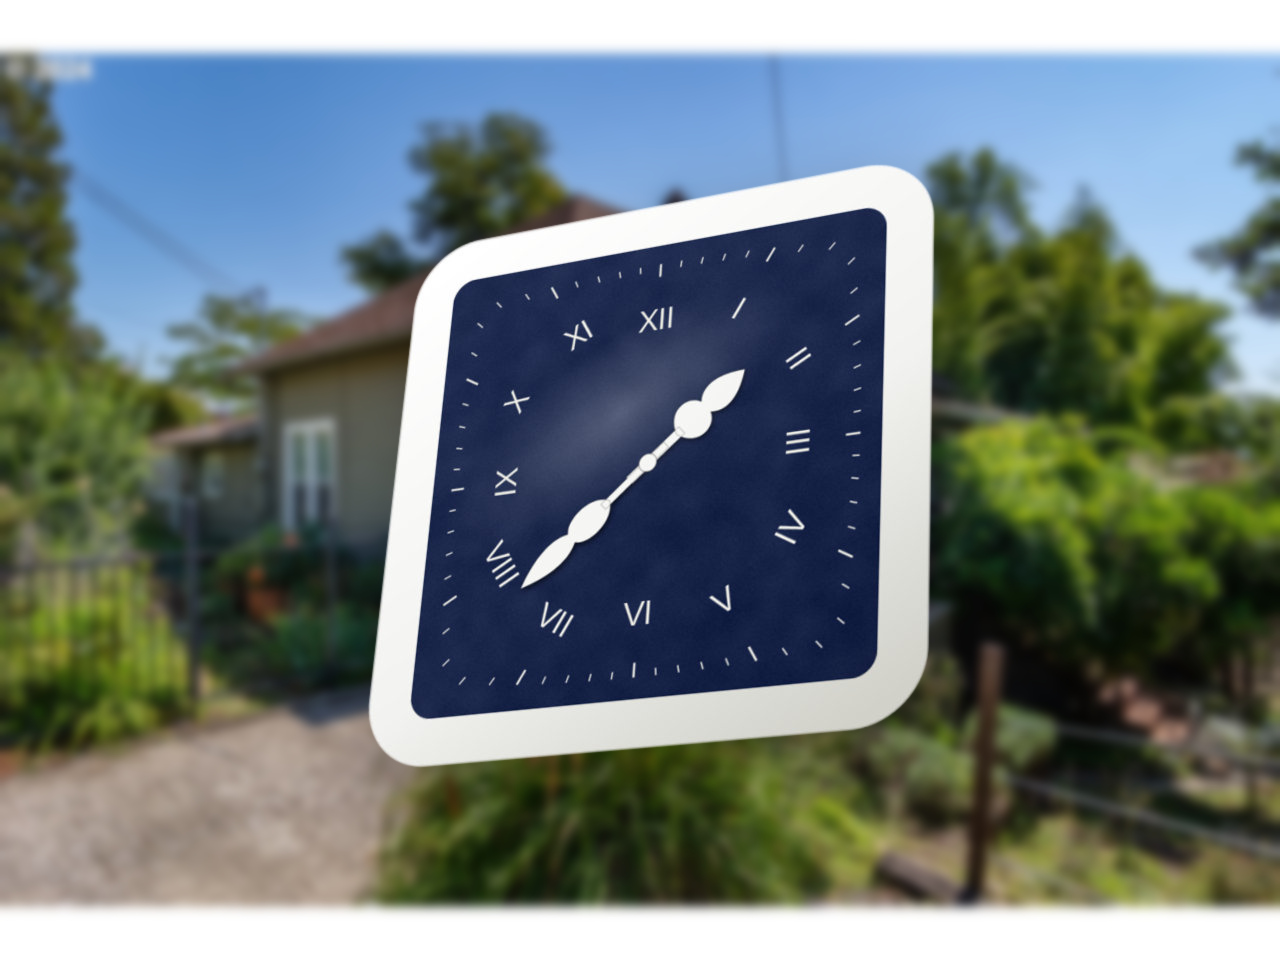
{"hour": 1, "minute": 38}
